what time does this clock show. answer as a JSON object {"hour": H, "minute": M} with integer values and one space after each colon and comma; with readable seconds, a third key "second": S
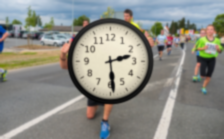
{"hour": 2, "minute": 29}
